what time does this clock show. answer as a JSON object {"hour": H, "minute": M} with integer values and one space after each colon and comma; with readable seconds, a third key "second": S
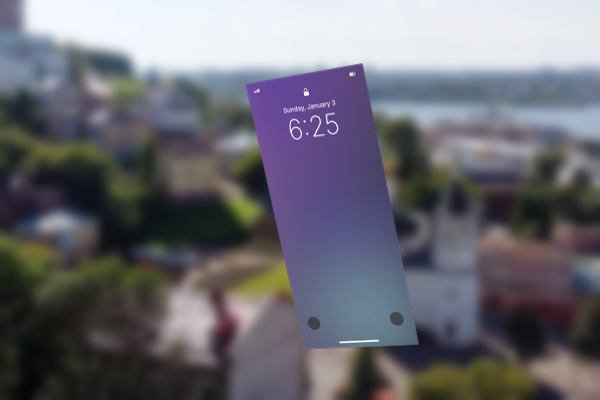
{"hour": 6, "minute": 25}
